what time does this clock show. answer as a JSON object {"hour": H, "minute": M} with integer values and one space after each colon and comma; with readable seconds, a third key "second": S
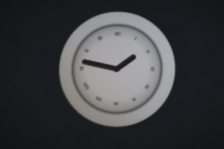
{"hour": 1, "minute": 47}
